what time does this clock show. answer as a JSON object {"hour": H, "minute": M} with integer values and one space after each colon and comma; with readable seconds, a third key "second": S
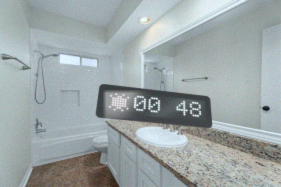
{"hour": 0, "minute": 48}
